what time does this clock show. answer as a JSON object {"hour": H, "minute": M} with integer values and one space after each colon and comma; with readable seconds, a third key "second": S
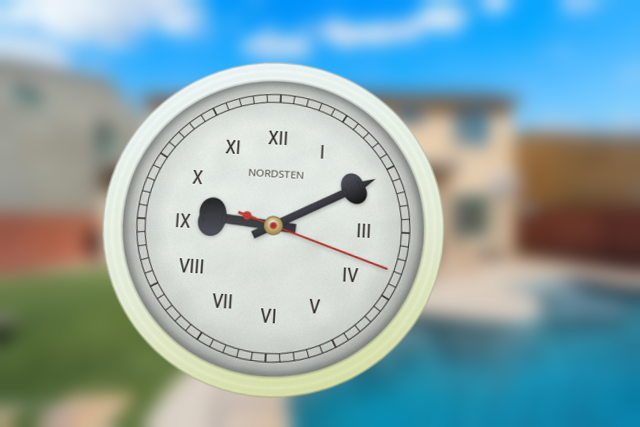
{"hour": 9, "minute": 10, "second": 18}
